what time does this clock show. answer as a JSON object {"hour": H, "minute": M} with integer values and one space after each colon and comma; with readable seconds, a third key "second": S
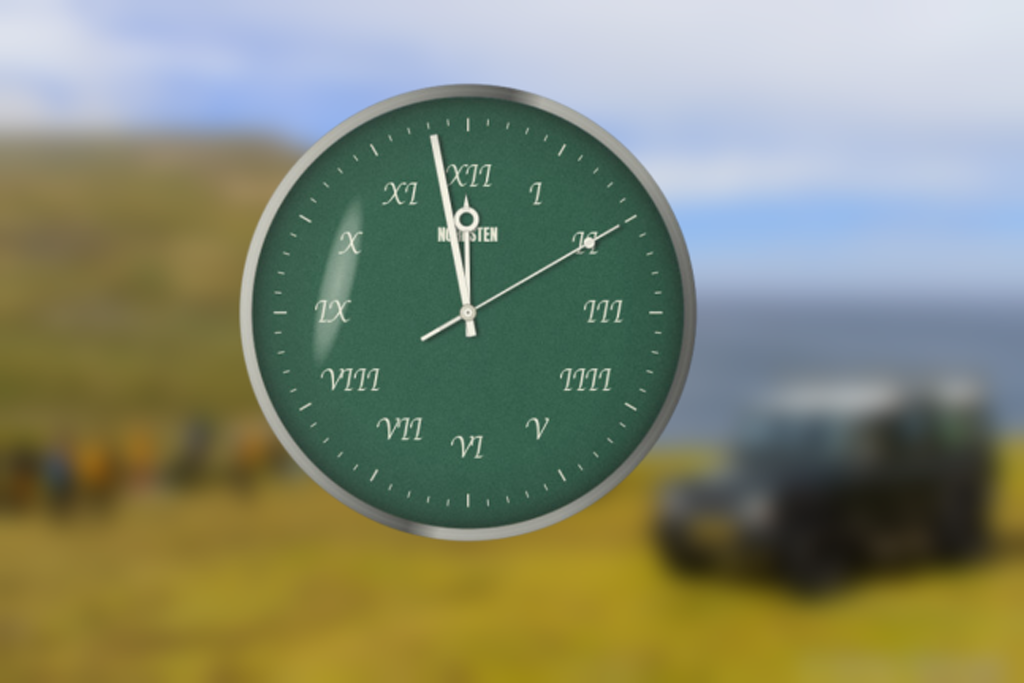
{"hour": 11, "minute": 58, "second": 10}
